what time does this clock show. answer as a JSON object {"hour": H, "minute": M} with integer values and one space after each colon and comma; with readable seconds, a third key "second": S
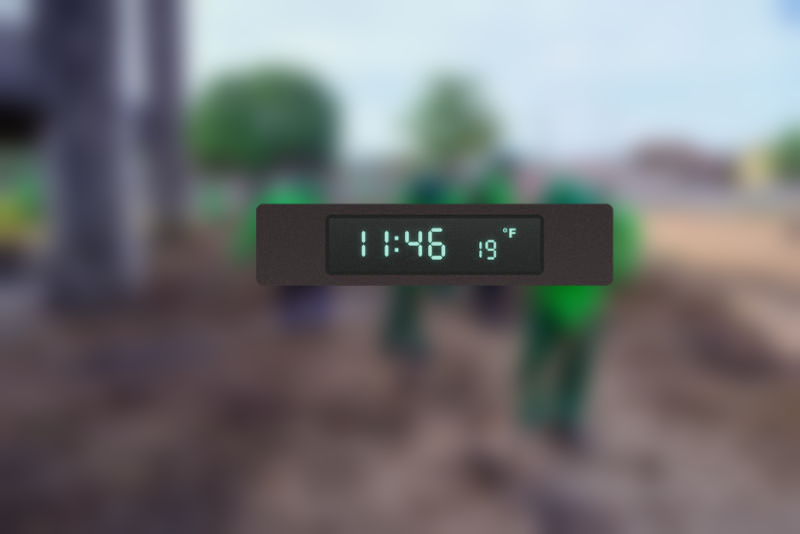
{"hour": 11, "minute": 46}
